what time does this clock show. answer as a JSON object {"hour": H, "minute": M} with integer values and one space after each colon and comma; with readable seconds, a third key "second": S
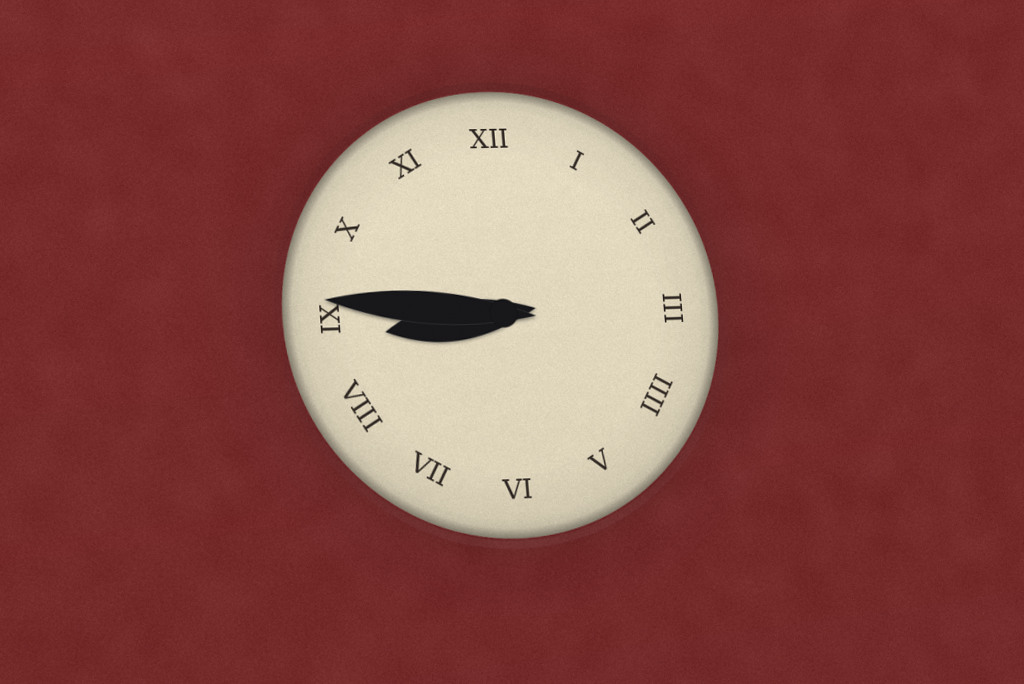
{"hour": 8, "minute": 46}
